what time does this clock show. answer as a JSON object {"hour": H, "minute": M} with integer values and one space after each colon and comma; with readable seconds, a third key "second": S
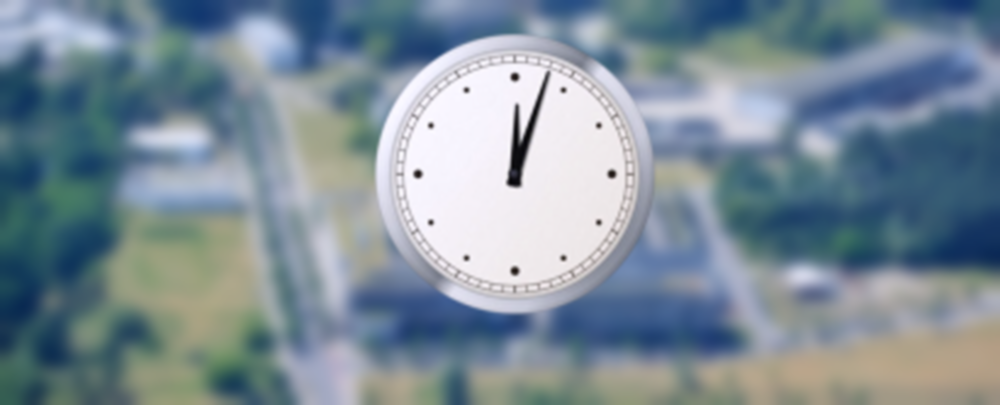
{"hour": 12, "minute": 3}
